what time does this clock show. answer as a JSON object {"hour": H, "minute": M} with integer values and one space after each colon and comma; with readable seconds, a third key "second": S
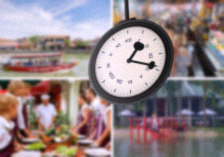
{"hour": 1, "minute": 19}
